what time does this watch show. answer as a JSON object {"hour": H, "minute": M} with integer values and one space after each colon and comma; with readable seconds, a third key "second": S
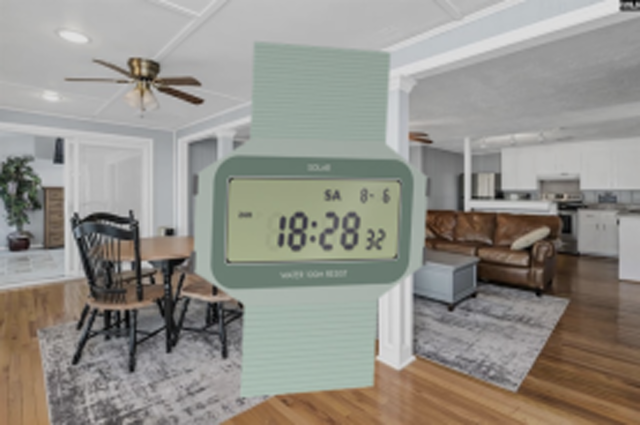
{"hour": 18, "minute": 28, "second": 32}
